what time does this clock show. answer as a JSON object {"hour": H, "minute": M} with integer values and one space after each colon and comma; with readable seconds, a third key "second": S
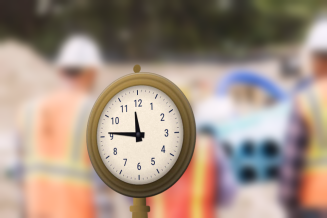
{"hour": 11, "minute": 46}
